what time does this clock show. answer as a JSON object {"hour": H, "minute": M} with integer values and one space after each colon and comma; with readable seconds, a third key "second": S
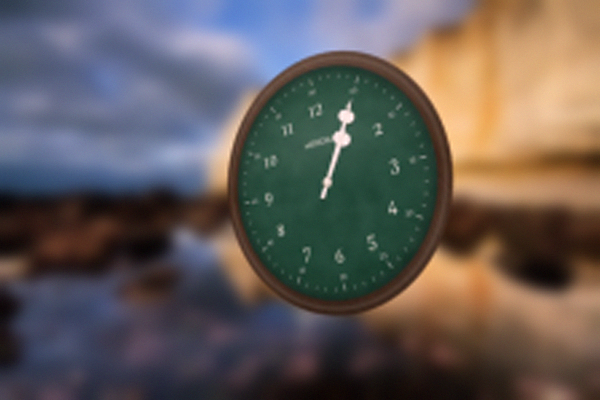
{"hour": 1, "minute": 5}
